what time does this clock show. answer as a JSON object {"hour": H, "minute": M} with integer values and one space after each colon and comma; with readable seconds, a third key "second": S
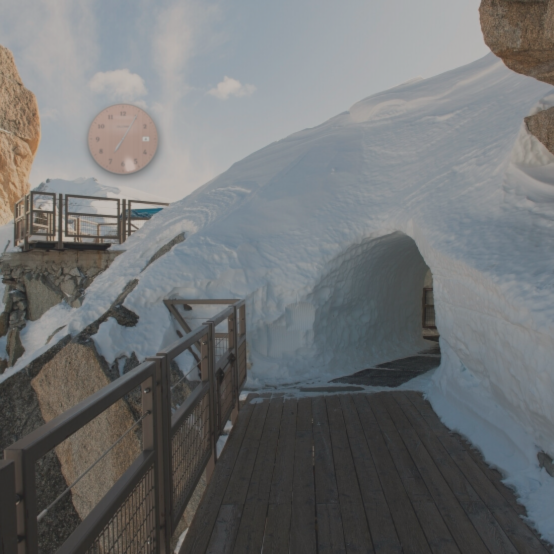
{"hour": 7, "minute": 5}
